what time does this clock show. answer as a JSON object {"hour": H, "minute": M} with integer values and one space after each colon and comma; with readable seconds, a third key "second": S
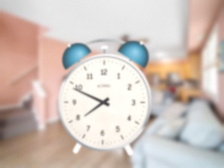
{"hour": 7, "minute": 49}
